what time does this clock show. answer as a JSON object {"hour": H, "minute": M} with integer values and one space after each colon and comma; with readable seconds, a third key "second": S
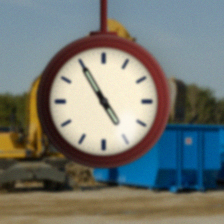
{"hour": 4, "minute": 55}
